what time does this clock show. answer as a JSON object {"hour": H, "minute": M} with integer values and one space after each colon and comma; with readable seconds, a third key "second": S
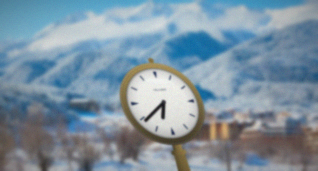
{"hour": 6, "minute": 39}
